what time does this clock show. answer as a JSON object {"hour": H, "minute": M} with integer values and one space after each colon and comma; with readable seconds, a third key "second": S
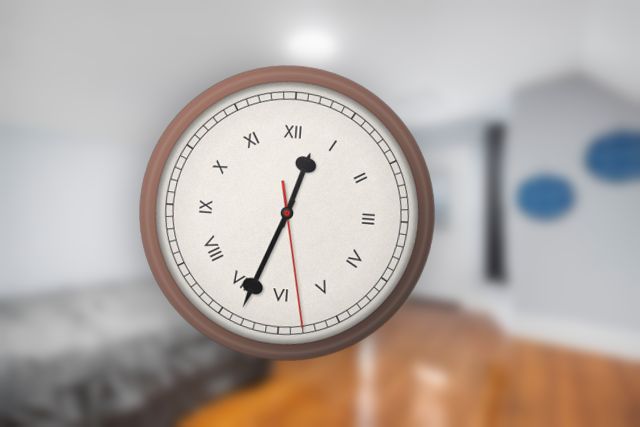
{"hour": 12, "minute": 33, "second": 28}
